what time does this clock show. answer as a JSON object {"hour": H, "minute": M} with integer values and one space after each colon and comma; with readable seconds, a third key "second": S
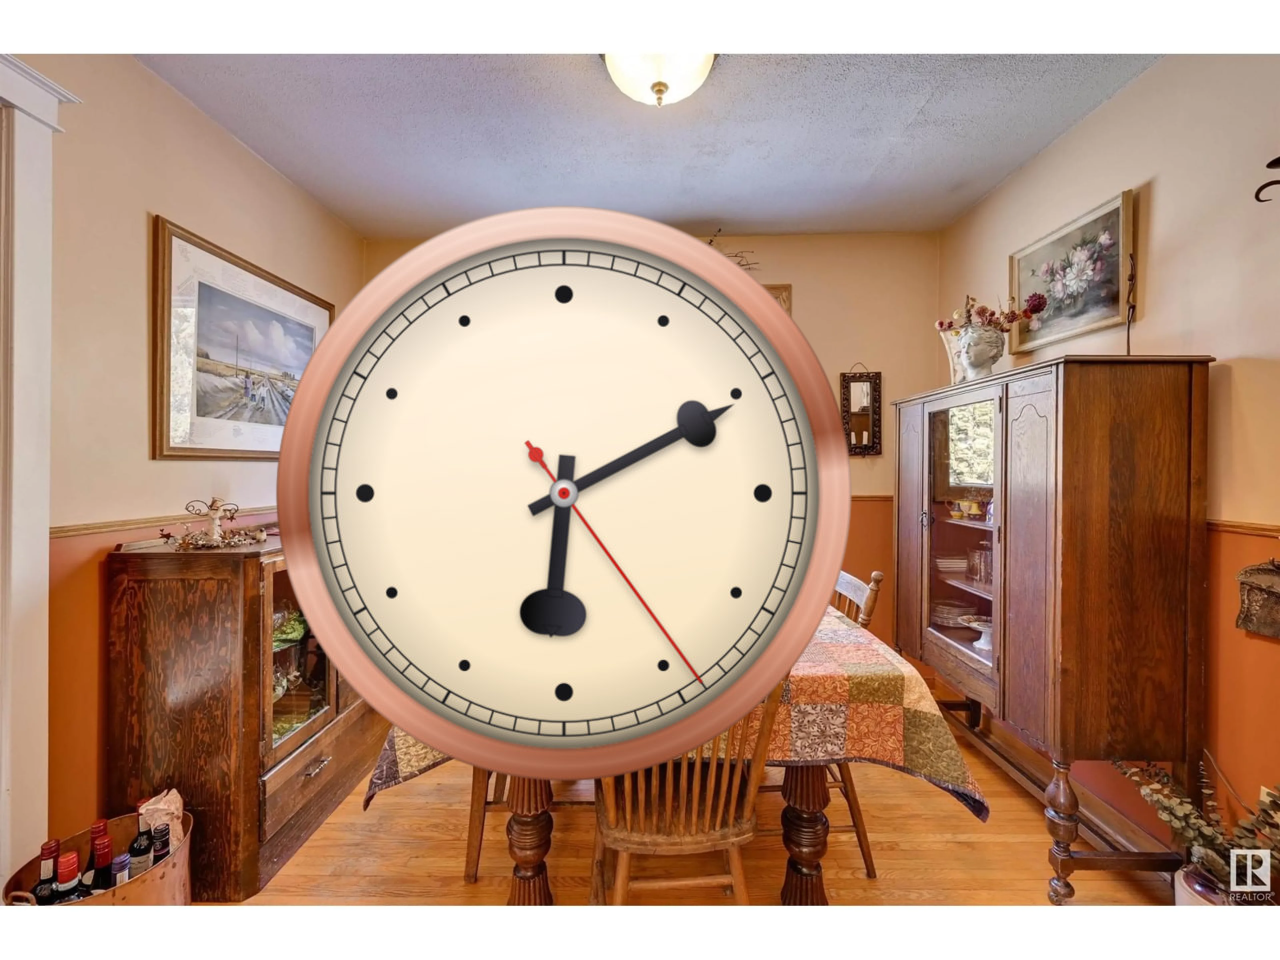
{"hour": 6, "minute": 10, "second": 24}
